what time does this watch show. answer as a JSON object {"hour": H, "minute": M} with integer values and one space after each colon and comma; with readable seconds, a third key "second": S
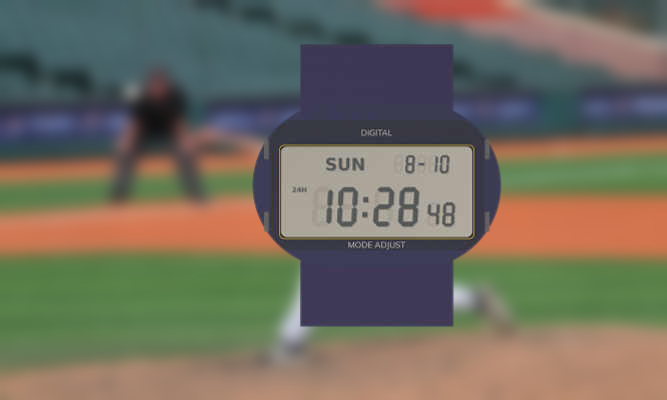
{"hour": 10, "minute": 28, "second": 48}
